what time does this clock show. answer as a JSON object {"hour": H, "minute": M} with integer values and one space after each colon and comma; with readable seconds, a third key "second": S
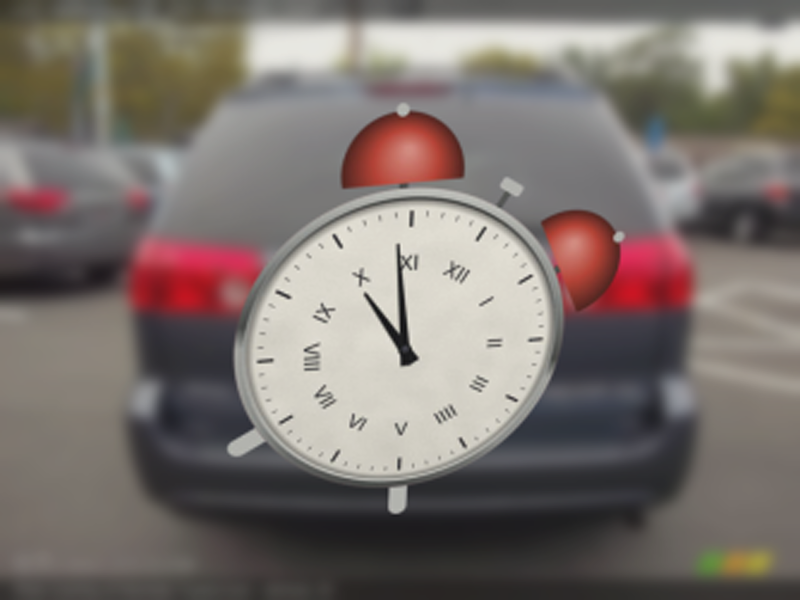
{"hour": 9, "minute": 54}
